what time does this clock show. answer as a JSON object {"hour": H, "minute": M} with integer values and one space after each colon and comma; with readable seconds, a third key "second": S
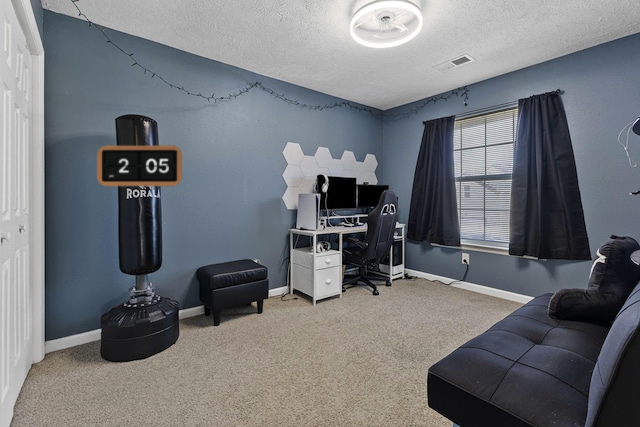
{"hour": 2, "minute": 5}
